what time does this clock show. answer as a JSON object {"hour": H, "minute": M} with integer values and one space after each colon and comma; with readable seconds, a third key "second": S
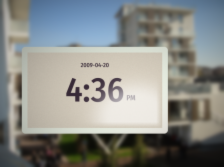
{"hour": 4, "minute": 36}
